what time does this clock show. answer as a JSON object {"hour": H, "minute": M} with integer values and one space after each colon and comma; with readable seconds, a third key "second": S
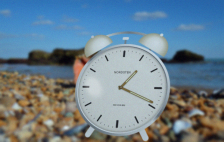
{"hour": 1, "minute": 19}
